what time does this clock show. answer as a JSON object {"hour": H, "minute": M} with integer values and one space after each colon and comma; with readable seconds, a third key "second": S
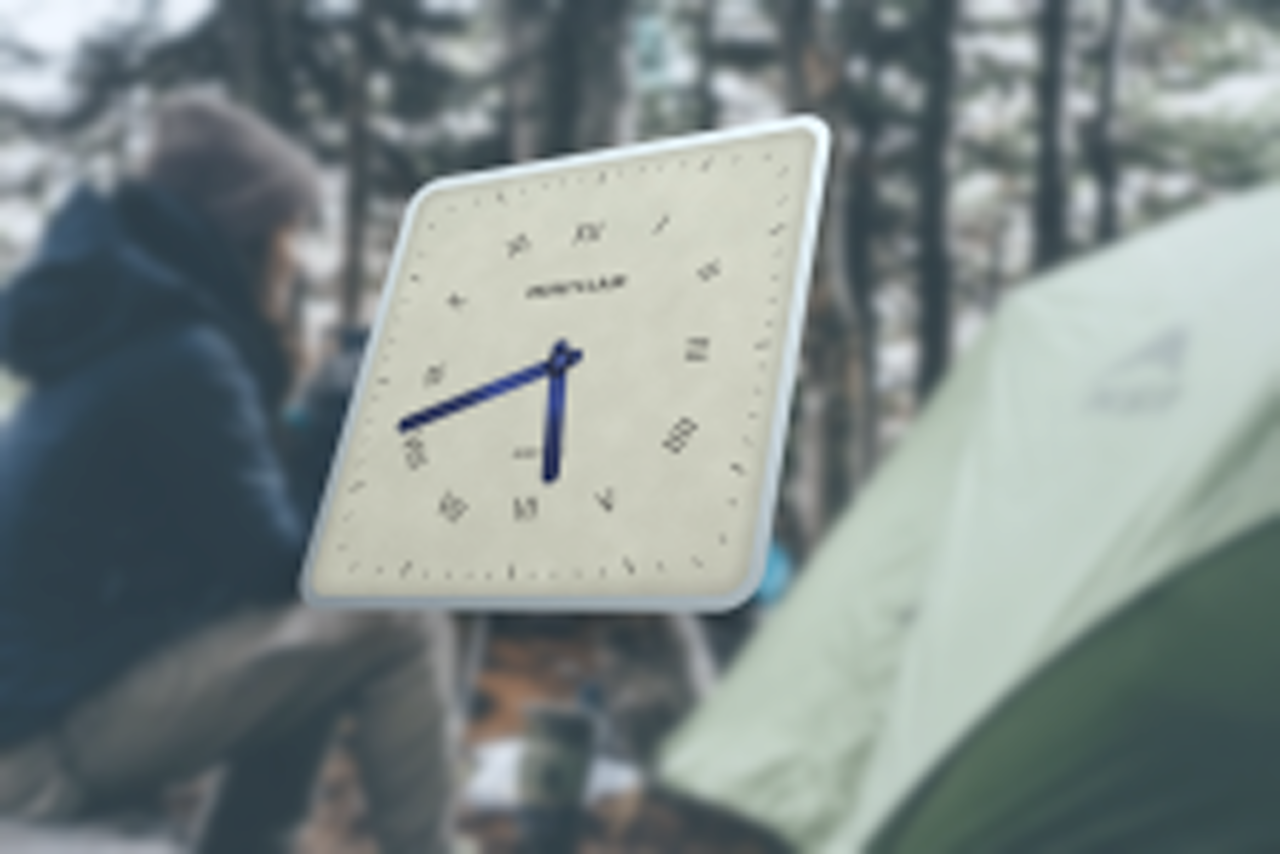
{"hour": 5, "minute": 42}
